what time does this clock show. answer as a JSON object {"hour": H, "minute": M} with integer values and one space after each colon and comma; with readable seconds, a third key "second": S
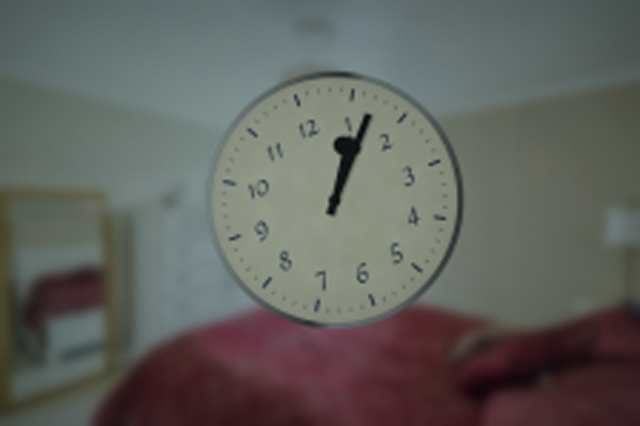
{"hour": 1, "minute": 7}
